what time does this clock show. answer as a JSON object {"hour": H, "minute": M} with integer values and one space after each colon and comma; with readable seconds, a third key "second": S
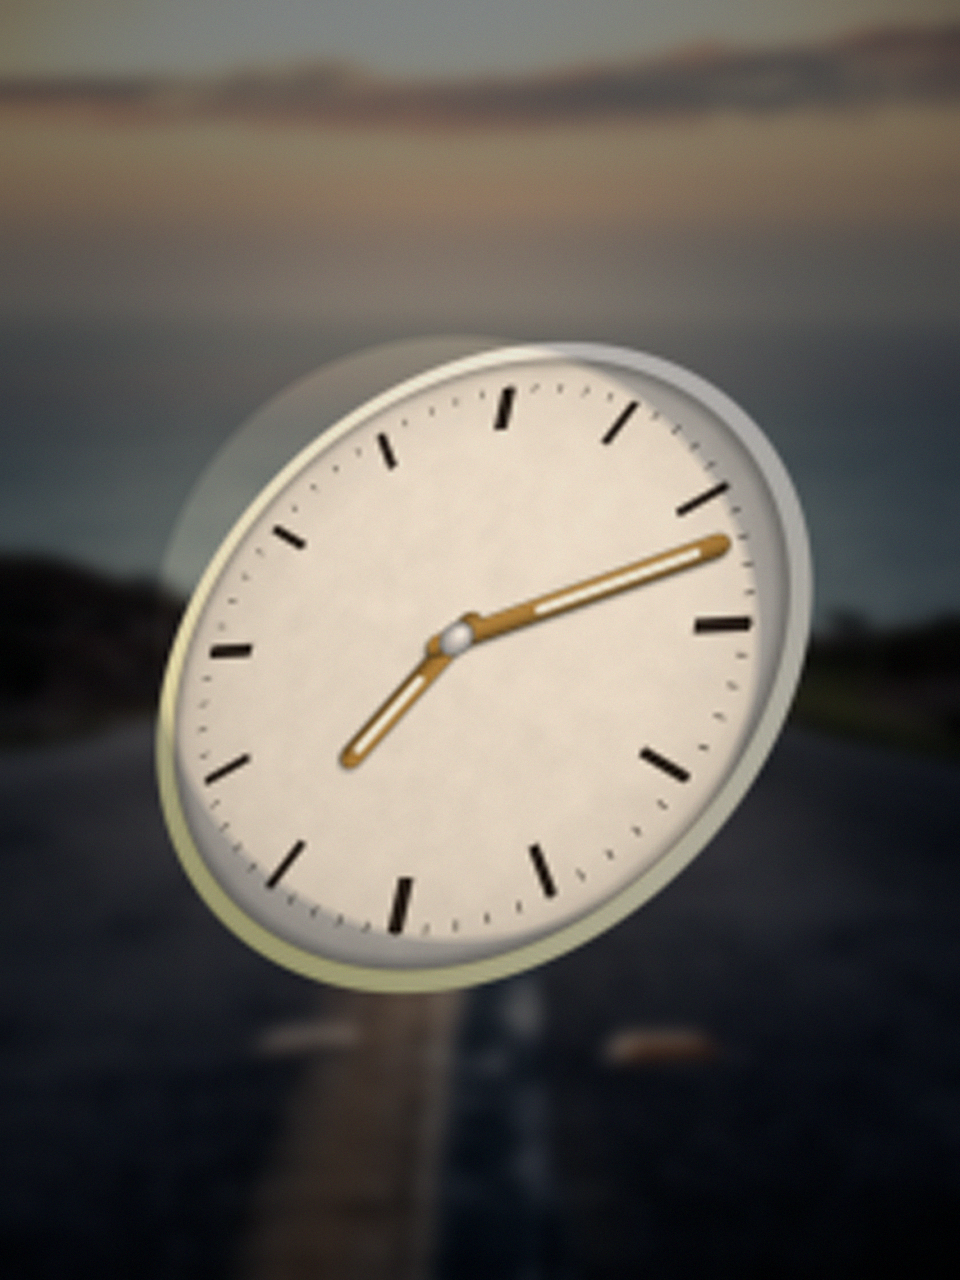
{"hour": 7, "minute": 12}
